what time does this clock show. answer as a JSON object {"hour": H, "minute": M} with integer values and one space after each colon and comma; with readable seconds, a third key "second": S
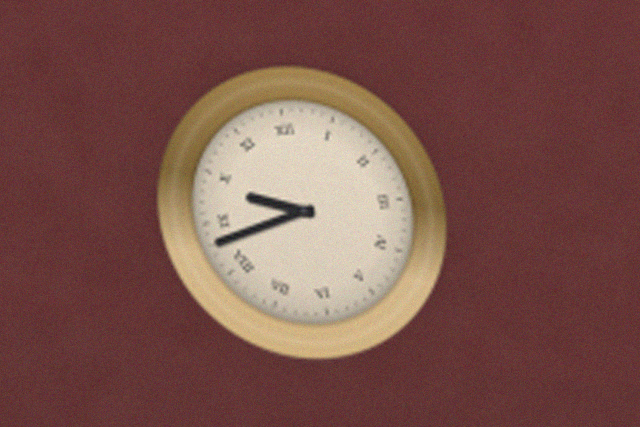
{"hour": 9, "minute": 43}
